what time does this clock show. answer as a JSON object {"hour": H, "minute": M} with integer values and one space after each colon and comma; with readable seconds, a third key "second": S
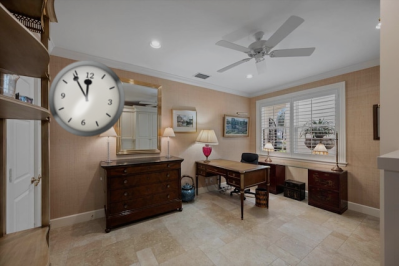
{"hour": 11, "minute": 54}
